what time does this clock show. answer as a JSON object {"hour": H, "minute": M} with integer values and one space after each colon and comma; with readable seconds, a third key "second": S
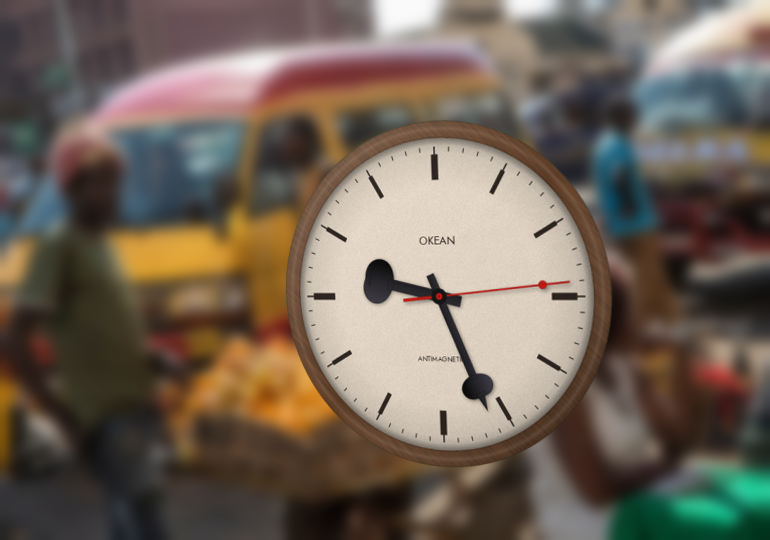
{"hour": 9, "minute": 26, "second": 14}
